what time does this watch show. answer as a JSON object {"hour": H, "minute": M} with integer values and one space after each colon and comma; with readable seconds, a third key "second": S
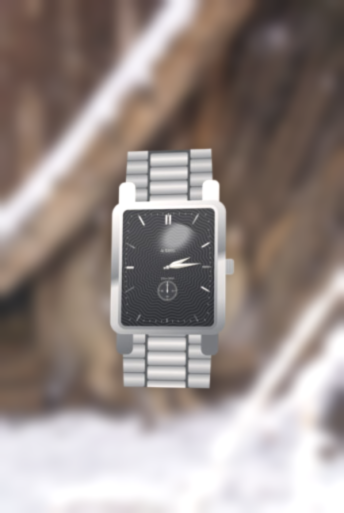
{"hour": 2, "minute": 14}
